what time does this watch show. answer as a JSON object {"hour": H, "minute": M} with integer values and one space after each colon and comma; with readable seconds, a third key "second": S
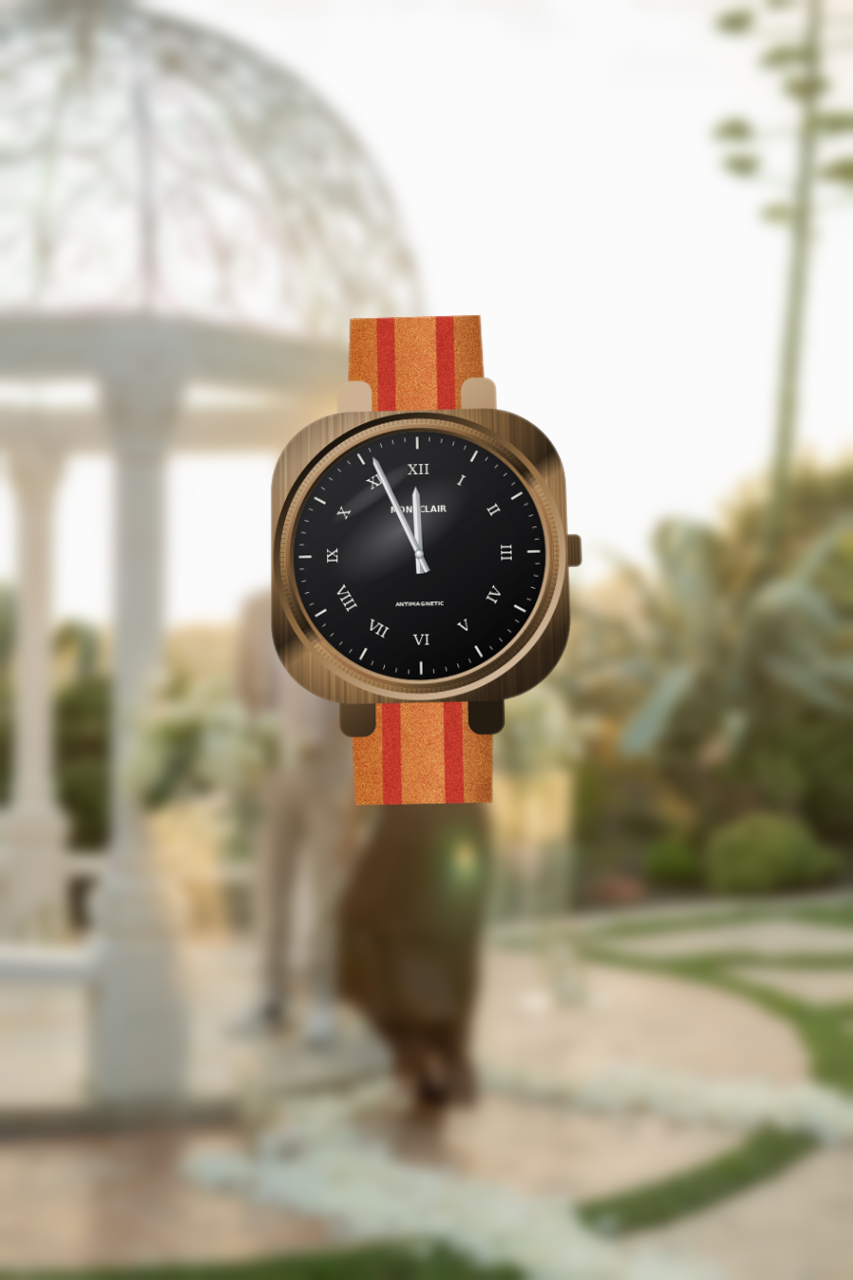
{"hour": 11, "minute": 56}
